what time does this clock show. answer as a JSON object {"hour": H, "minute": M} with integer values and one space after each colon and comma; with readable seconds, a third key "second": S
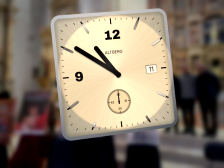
{"hour": 10, "minute": 51}
